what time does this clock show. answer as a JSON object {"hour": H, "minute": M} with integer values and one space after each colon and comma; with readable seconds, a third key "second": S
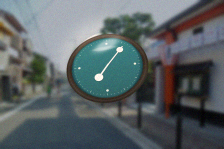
{"hour": 7, "minute": 6}
